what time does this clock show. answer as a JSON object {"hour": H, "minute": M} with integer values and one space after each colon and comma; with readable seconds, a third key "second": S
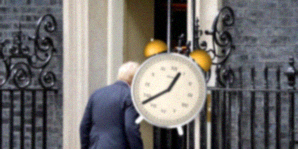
{"hour": 12, "minute": 38}
